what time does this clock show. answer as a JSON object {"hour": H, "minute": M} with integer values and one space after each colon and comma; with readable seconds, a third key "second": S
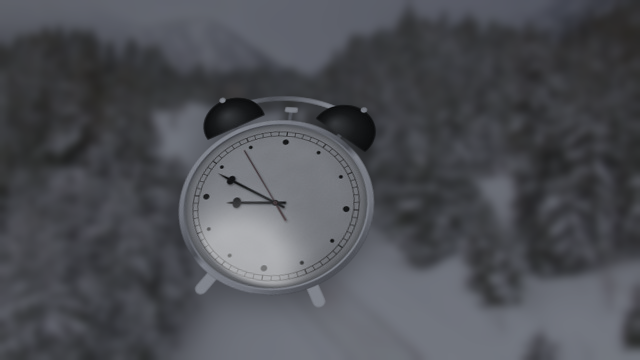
{"hour": 8, "minute": 48, "second": 54}
